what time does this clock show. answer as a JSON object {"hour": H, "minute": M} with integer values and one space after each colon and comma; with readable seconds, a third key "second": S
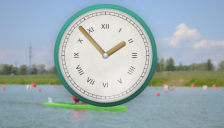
{"hour": 1, "minute": 53}
